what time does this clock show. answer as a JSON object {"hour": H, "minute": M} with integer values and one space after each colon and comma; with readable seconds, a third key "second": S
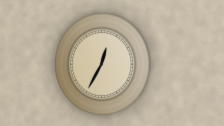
{"hour": 12, "minute": 35}
